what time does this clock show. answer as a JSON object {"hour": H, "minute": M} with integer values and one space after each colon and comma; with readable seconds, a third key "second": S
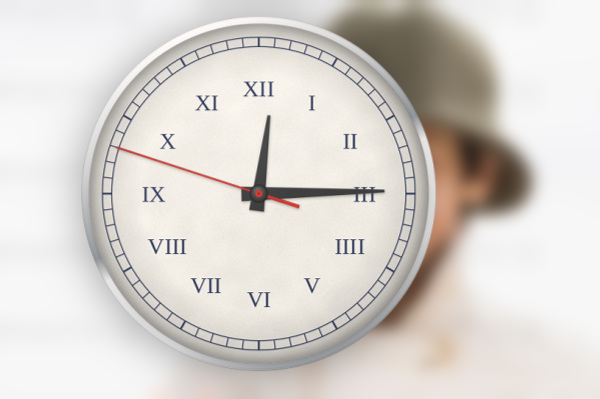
{"hour": 12, "minute": 14, "second": 48}
